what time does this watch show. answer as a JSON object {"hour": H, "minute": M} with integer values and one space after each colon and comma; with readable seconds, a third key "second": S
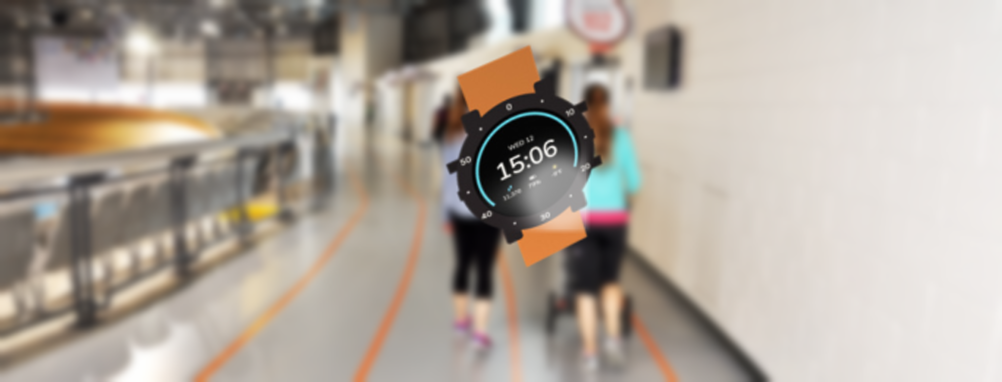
{"hour": 15, "minute": 6}
